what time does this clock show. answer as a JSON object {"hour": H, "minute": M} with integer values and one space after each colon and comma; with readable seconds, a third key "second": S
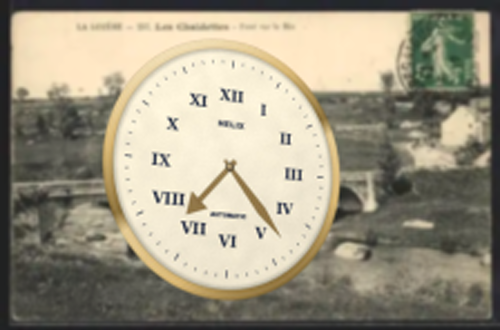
{"hour": 7, "minute": 23}
